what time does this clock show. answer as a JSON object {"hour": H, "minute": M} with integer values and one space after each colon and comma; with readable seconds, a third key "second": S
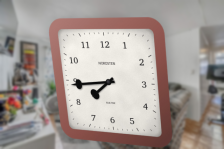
{"hour": 7, "minute": 44}
